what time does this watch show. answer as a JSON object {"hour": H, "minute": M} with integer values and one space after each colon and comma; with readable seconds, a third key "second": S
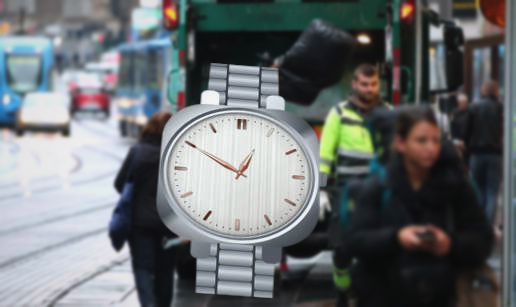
{"hour": 12, "minute": 50}
